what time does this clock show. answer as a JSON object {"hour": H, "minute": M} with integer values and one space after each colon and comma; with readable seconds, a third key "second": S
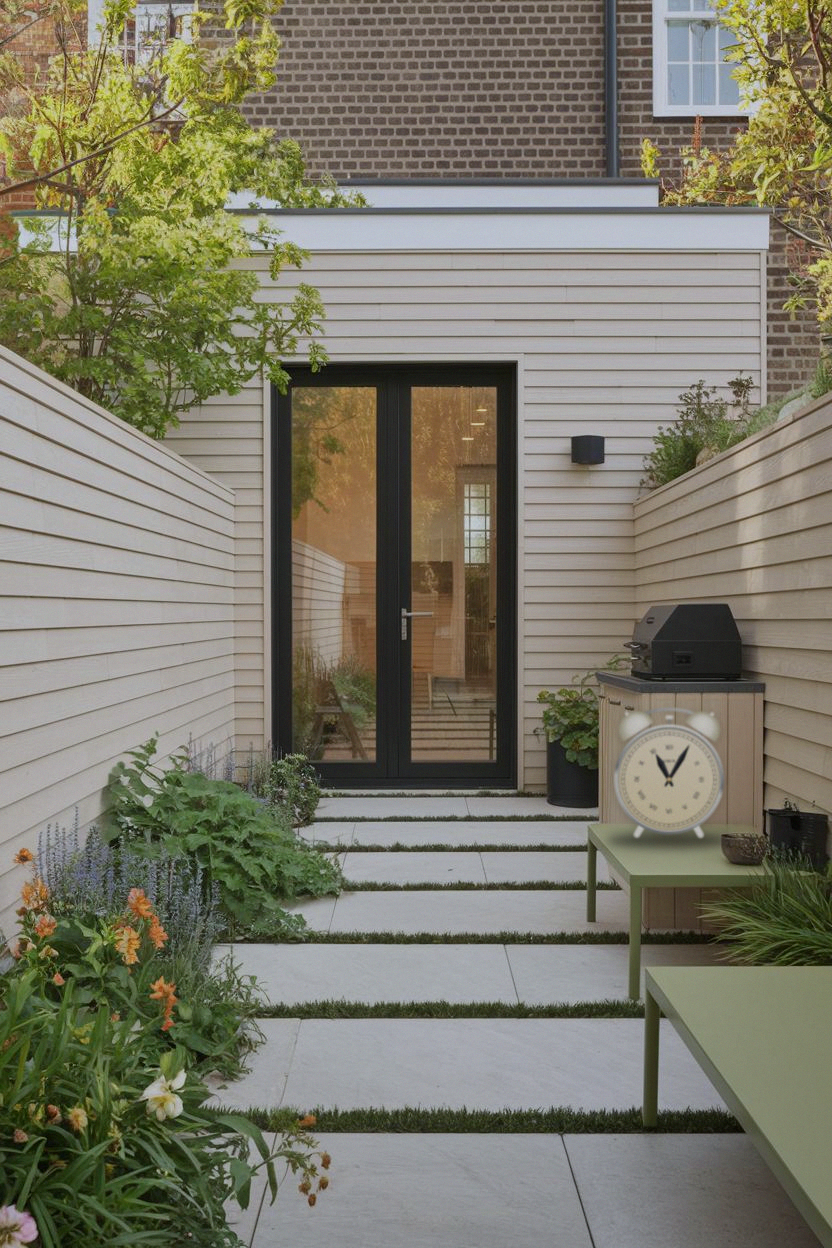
{"hour": 11, "minute": 5}
